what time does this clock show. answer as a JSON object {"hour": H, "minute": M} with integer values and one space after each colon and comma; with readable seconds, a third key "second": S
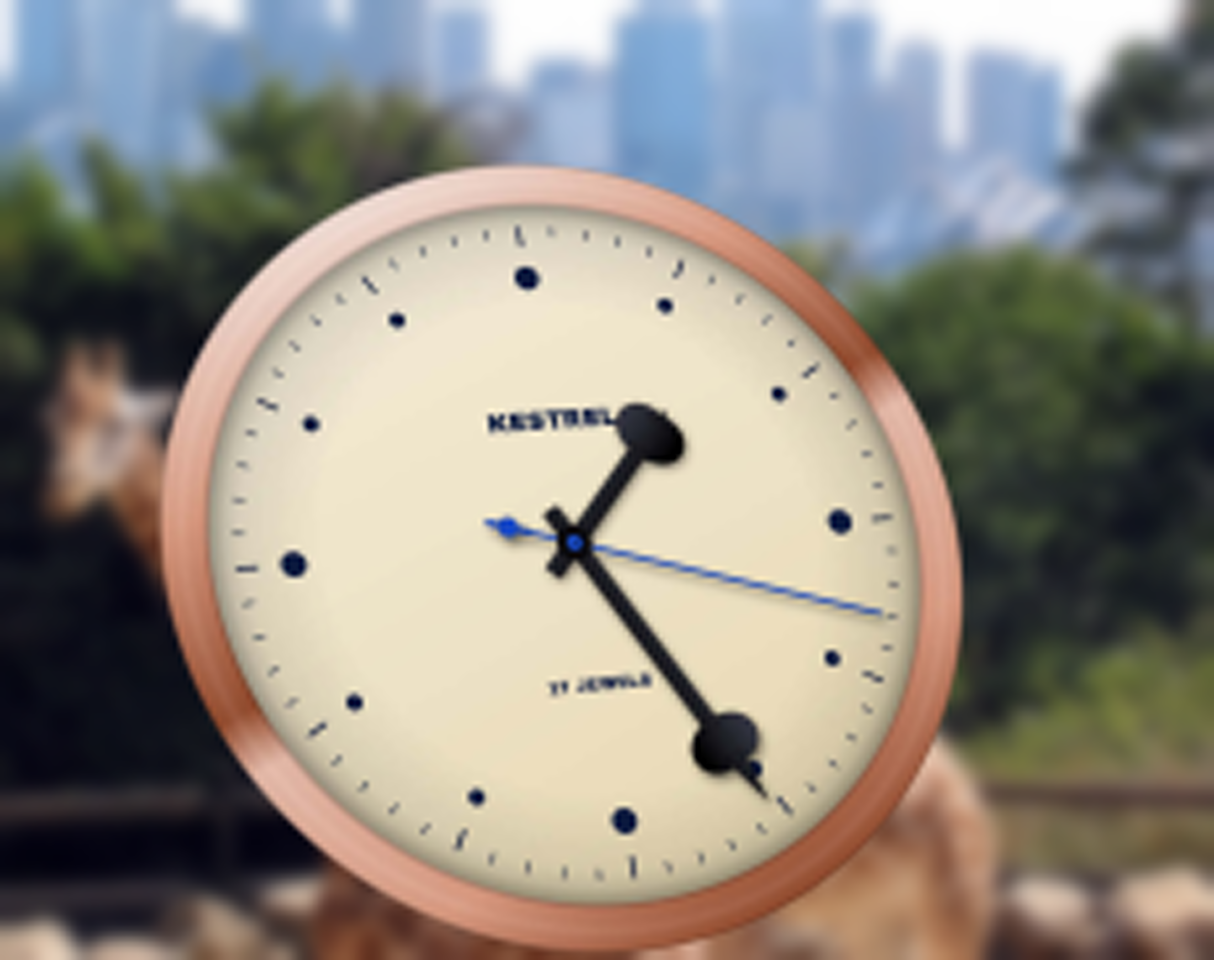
{"hour": 1, "minute": 25, "second": 18}
